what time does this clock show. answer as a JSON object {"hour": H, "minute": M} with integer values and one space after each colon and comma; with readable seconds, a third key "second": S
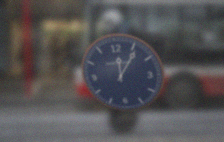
{"hour": 12, "minute": 6}
